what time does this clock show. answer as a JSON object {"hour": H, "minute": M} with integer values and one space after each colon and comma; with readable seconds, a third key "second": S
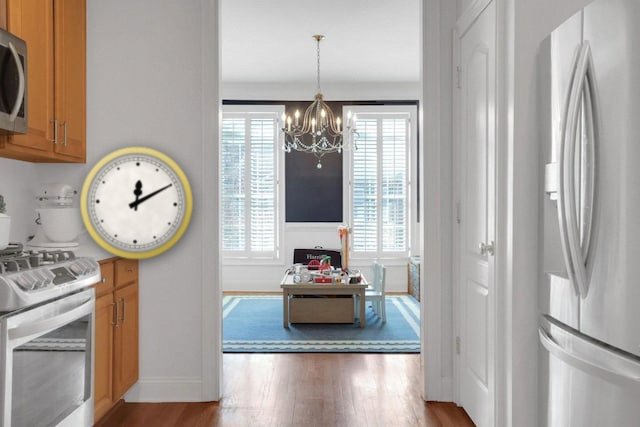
{"hour": 12, "minute": 10}
